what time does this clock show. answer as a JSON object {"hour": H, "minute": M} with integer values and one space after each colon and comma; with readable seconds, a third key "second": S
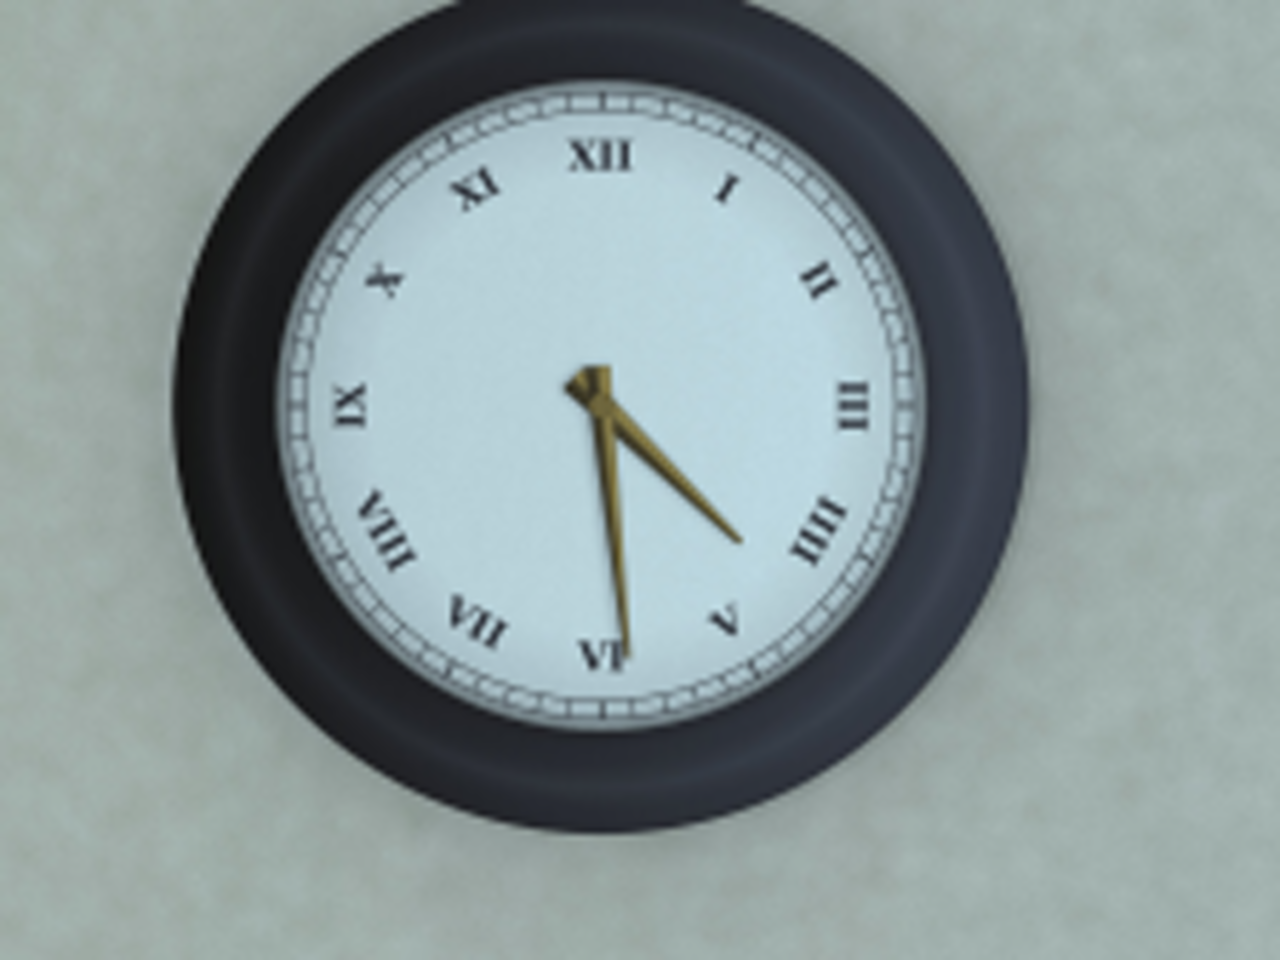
{"hour": 4, "minute": 29}
